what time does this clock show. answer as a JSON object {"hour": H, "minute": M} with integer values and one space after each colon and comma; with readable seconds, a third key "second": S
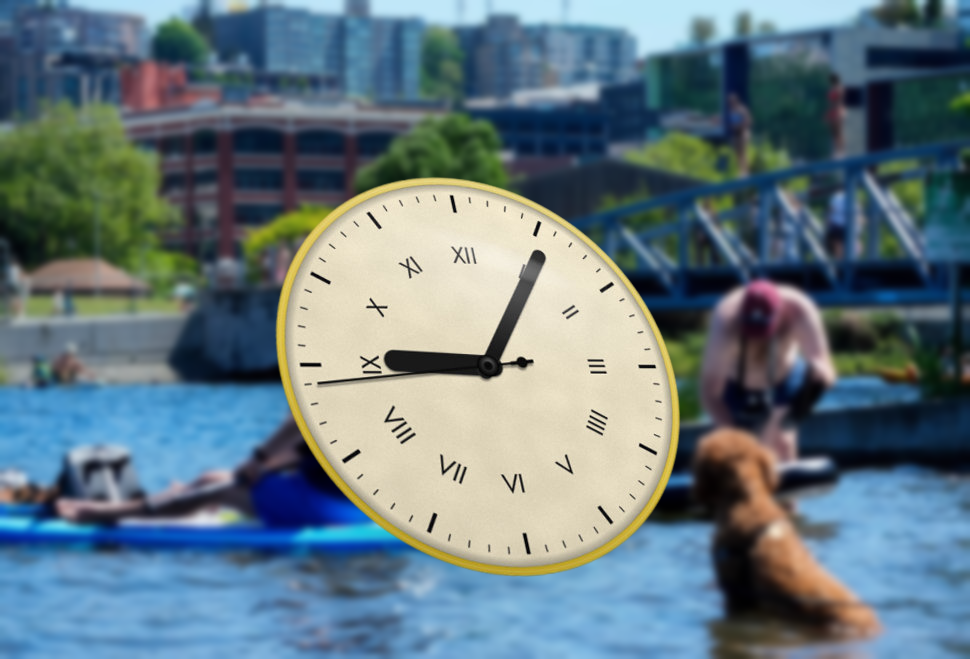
{"hour": 9, "minute": 5, "second": 44}
